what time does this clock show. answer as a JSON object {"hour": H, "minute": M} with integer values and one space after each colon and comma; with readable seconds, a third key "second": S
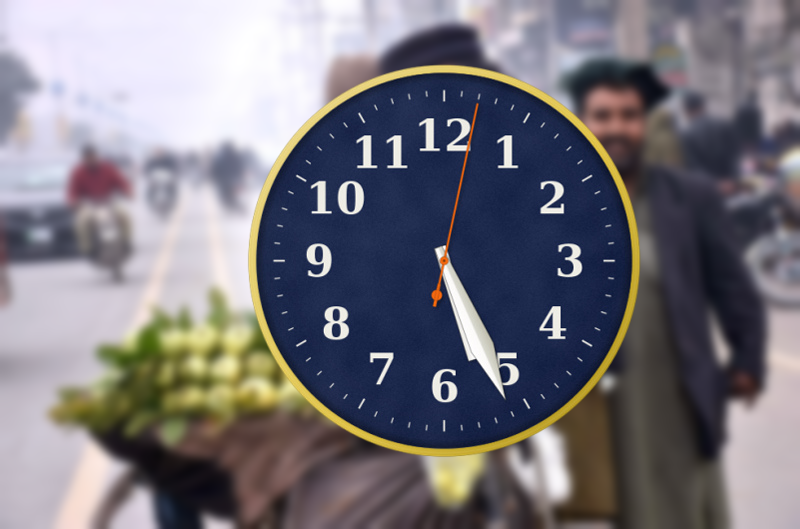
{"hour": 5, "minute": 26, "second": 2}
